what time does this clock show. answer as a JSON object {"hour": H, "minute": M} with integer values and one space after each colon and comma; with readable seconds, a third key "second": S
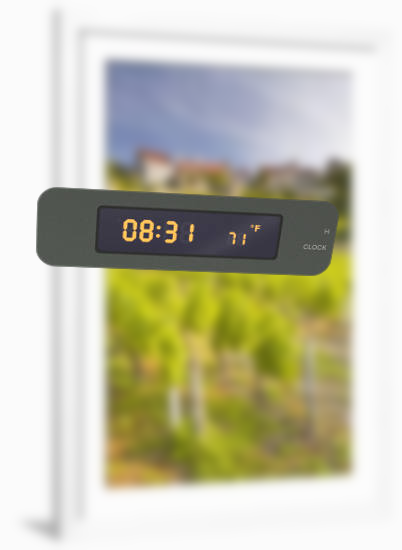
{"hour": 8, "minute": 31}
